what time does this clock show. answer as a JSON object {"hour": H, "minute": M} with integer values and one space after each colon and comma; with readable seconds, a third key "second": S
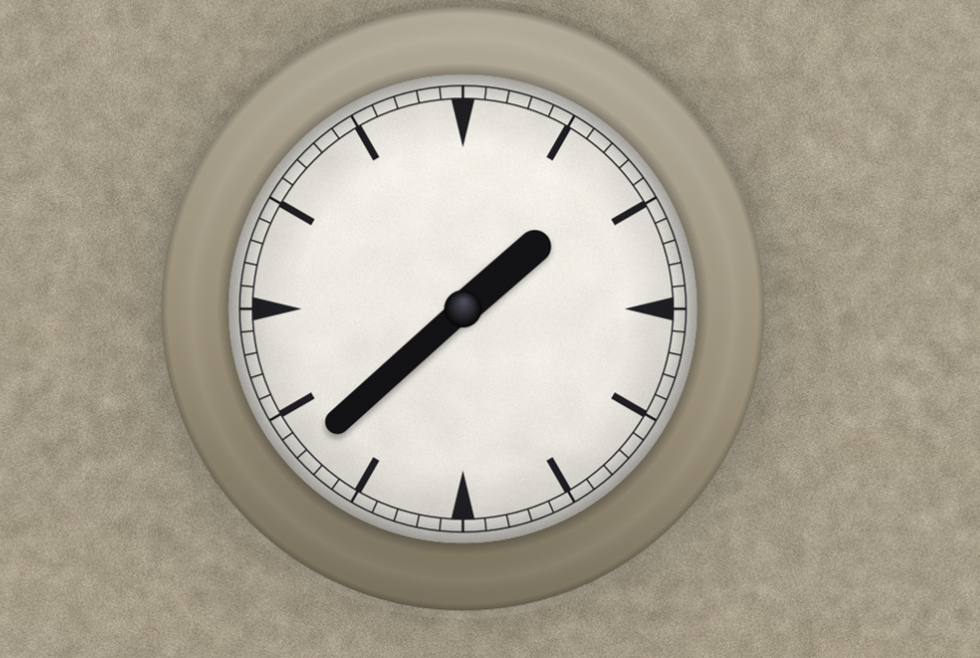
{"hour": 1, "minute": 38}
